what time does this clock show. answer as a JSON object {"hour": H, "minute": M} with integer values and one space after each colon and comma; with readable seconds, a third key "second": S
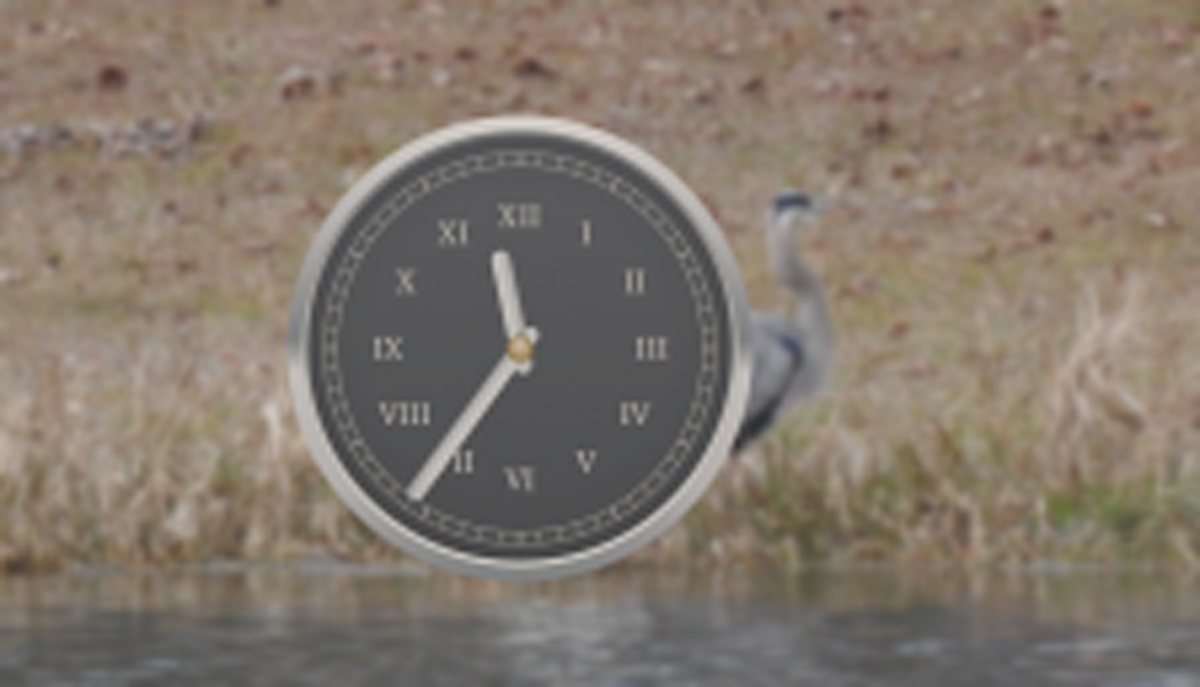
{"hour": 11, "minute": 36}
